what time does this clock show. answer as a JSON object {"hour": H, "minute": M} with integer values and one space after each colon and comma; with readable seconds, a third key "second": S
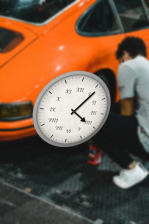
{"hour": 4, "minute": 6}
